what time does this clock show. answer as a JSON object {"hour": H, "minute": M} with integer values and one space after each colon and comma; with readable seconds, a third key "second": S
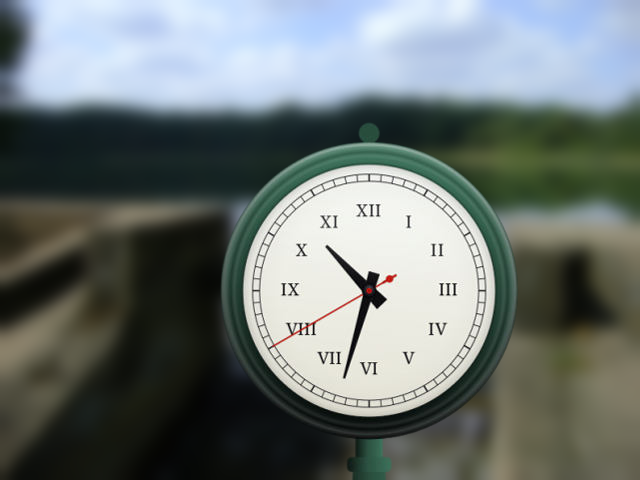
{"hour": 10, "minute": 32, "second": 40}
